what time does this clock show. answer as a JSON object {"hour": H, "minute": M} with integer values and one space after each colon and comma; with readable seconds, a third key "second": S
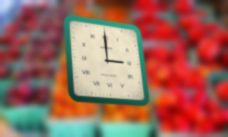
{"hour": 3, "minute": 0}
